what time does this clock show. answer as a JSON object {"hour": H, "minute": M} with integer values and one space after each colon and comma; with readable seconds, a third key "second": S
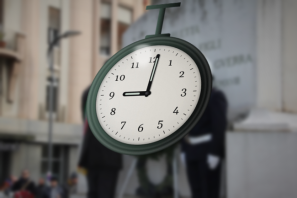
{"hour": 9, "minute": 1}
